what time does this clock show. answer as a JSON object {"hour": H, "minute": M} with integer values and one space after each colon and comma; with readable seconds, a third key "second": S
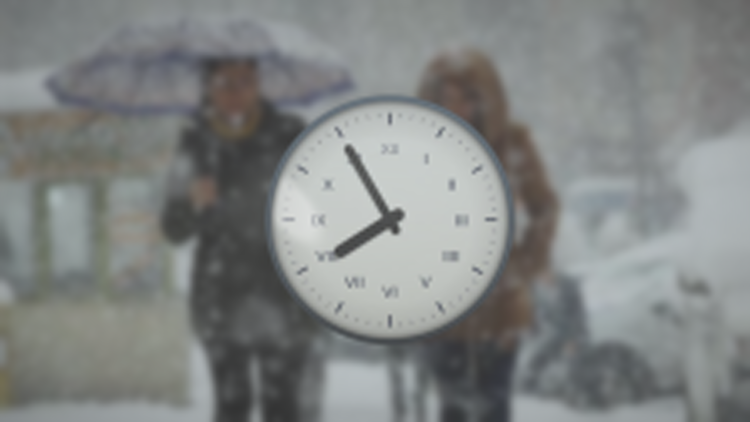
{"hour": 7, "minute": 55}
